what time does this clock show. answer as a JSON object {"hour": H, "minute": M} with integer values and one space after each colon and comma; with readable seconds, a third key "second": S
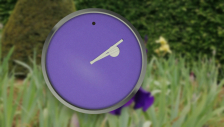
{"hour": 2, "minute": 9}
